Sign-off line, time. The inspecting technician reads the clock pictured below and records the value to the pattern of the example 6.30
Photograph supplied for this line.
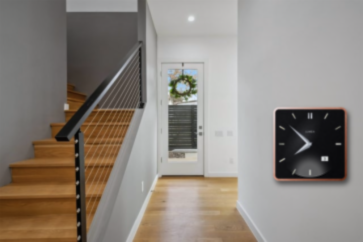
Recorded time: 7.52
